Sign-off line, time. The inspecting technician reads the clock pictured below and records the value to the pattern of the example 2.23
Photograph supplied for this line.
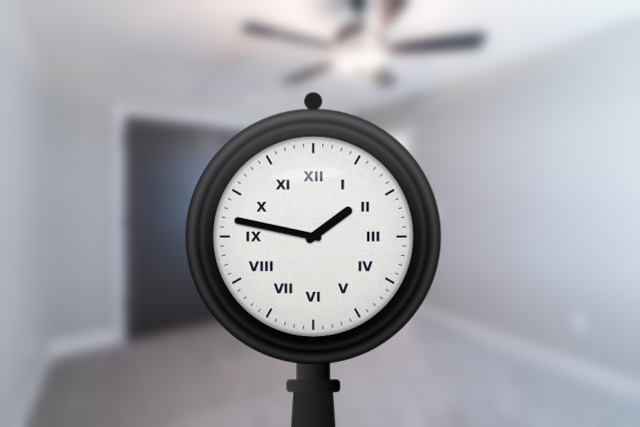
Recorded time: 1.47
